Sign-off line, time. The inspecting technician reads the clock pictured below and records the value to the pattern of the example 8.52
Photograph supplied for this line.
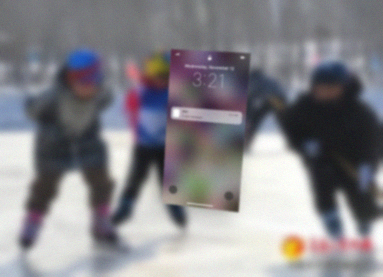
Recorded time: 3.21
